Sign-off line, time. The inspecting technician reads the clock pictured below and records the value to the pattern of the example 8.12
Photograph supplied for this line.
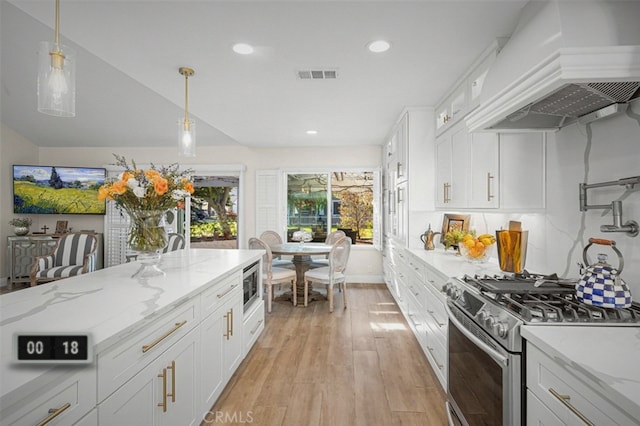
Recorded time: 0.18
